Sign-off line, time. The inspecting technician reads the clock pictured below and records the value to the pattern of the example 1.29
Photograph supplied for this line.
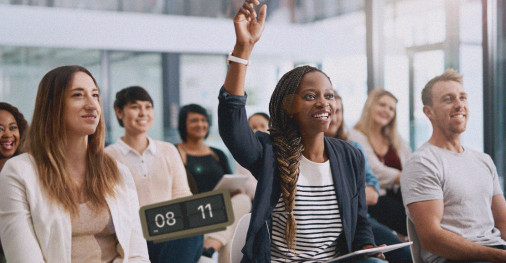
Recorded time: 8.11
